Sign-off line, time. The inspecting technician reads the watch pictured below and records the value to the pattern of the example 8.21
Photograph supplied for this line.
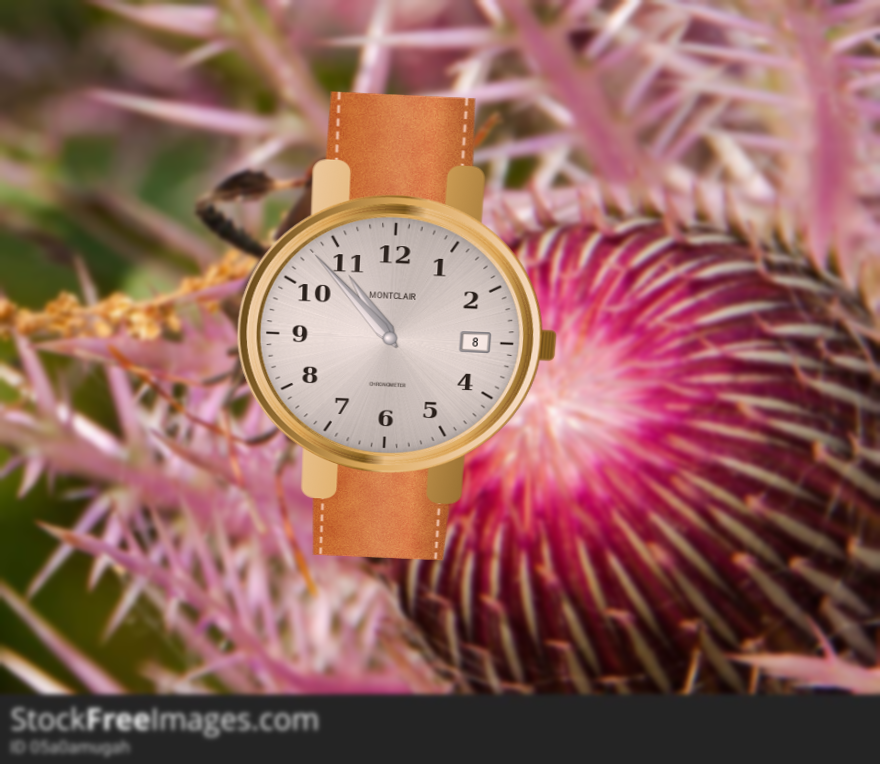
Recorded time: 10.53
